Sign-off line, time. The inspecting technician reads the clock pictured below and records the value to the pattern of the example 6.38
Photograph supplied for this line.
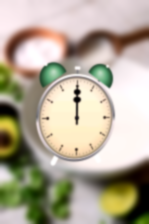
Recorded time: 12.00
